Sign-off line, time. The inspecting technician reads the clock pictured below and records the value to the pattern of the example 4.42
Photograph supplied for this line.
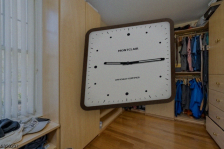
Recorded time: 9.15
